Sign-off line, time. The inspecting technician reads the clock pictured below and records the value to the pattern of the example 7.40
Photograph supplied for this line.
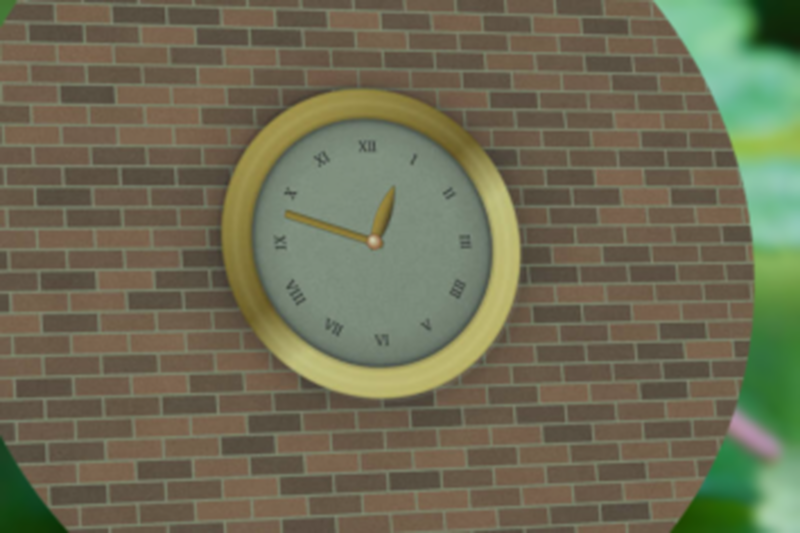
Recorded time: 12.48
